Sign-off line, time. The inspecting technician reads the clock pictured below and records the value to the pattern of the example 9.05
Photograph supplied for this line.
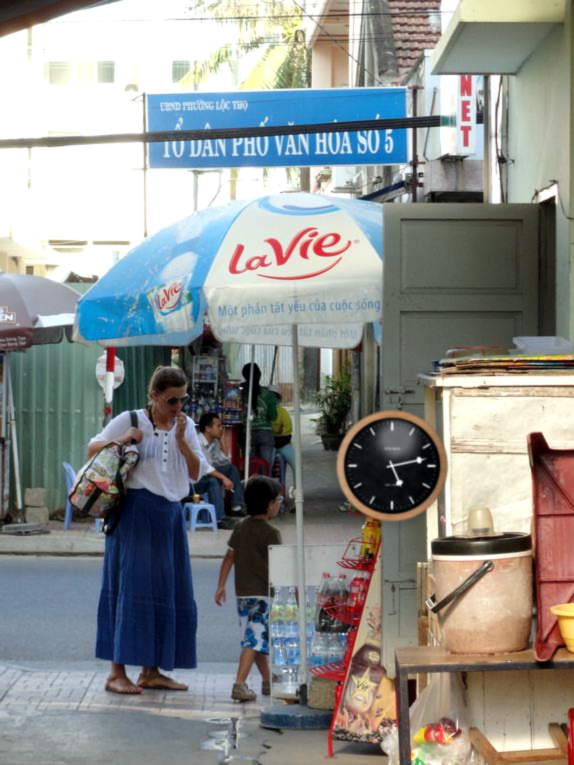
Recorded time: 5.13
